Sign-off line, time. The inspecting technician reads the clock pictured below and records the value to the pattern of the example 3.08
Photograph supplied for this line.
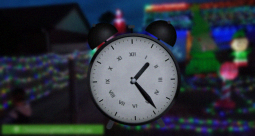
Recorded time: 1.24
